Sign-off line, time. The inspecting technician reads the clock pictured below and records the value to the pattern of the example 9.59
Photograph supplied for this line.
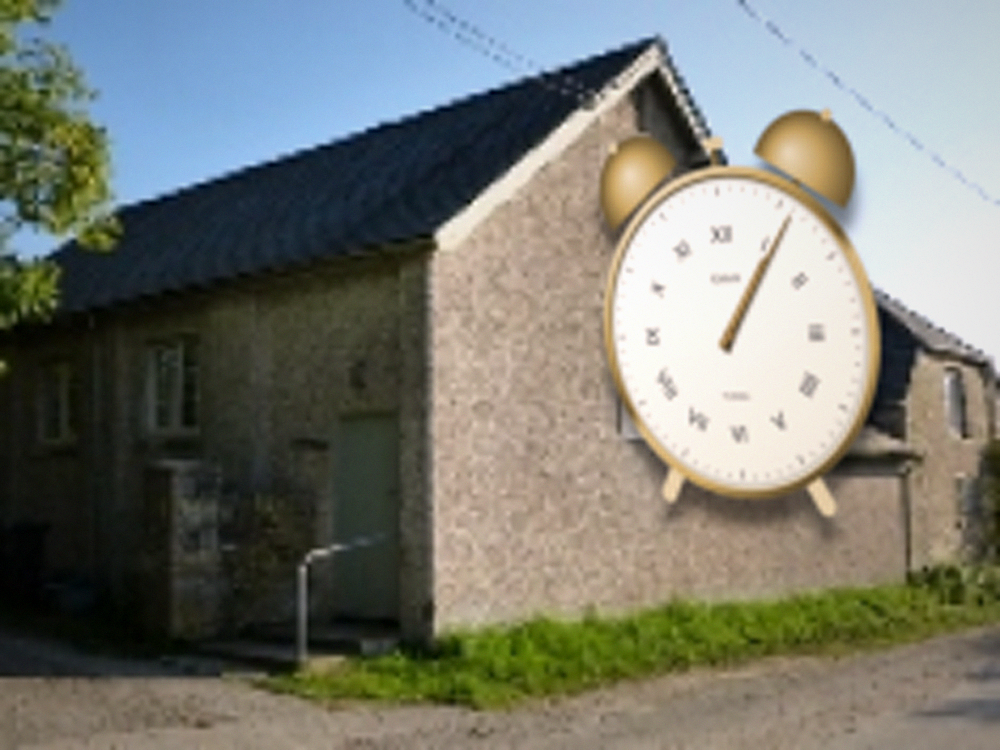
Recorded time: 1.06
